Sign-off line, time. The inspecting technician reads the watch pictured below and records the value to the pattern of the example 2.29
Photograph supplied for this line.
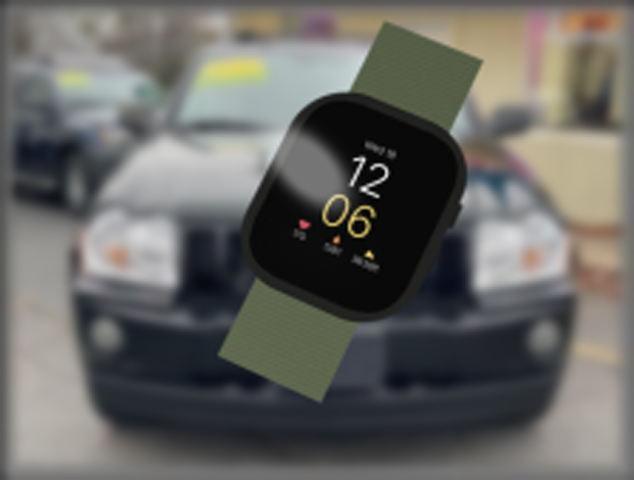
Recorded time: 12.06
